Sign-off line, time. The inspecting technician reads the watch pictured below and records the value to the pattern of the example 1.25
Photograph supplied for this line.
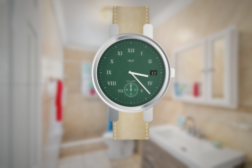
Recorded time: 3.23
